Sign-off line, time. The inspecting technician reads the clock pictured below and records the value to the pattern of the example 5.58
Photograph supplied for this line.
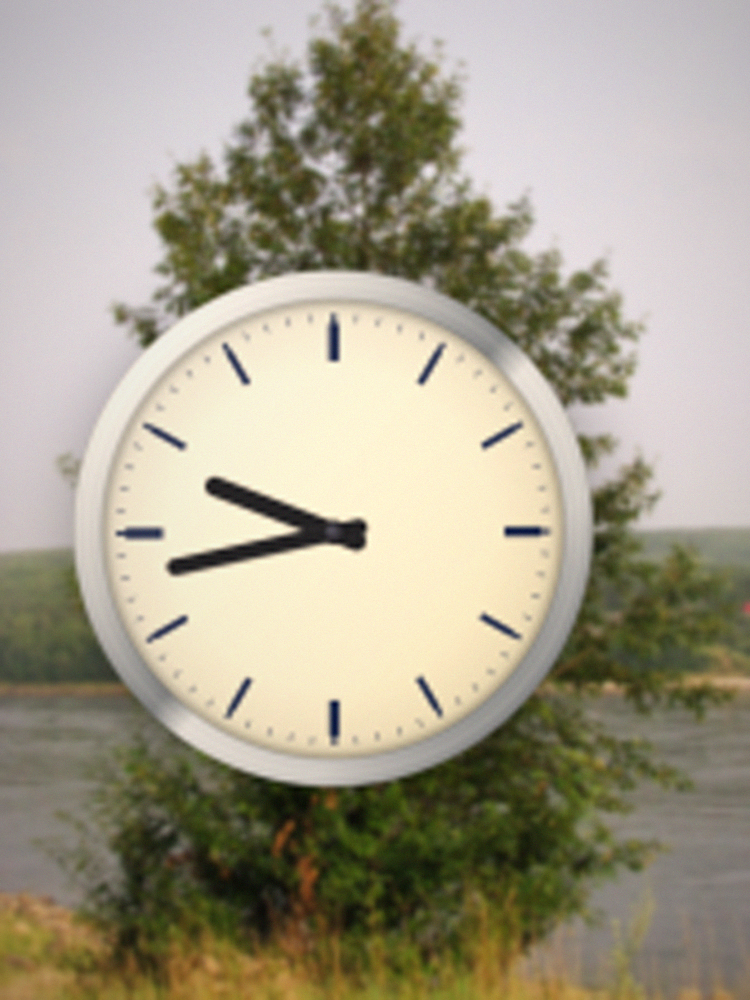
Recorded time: 9.43
